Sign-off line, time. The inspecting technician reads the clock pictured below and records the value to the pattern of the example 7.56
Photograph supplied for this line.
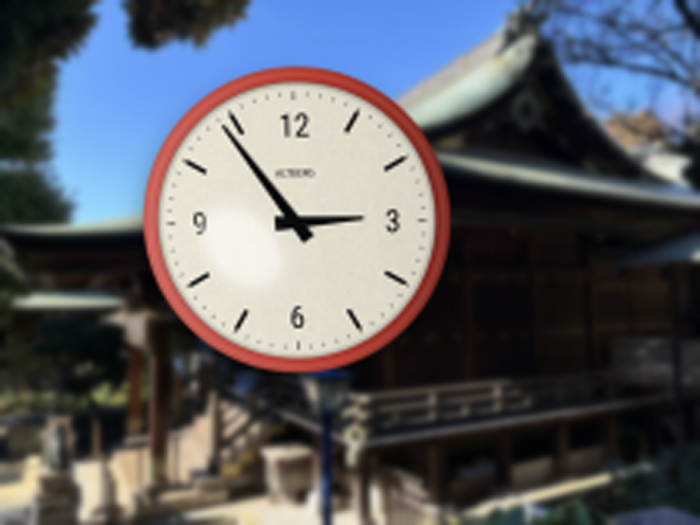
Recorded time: 2.54
